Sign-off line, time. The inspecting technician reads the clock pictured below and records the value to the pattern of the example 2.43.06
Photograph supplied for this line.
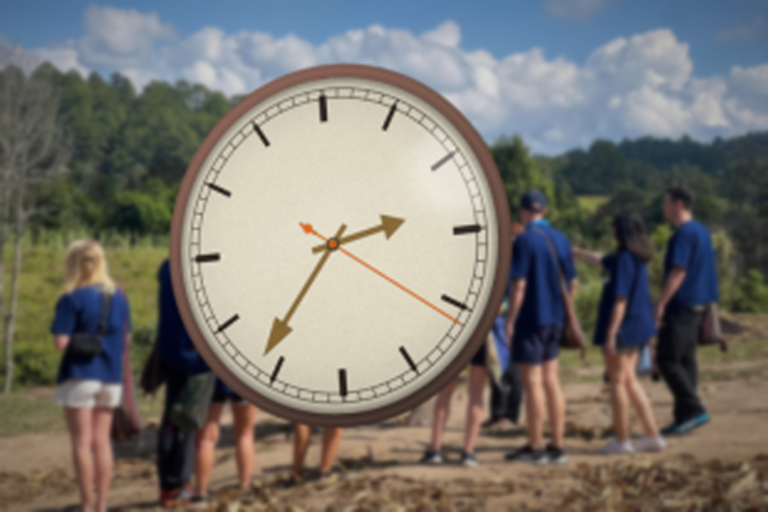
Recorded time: 2.36.21
